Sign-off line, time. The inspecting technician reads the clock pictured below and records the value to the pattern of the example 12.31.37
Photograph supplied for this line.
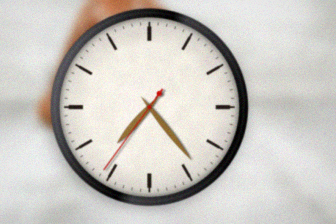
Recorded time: 7.23.36
